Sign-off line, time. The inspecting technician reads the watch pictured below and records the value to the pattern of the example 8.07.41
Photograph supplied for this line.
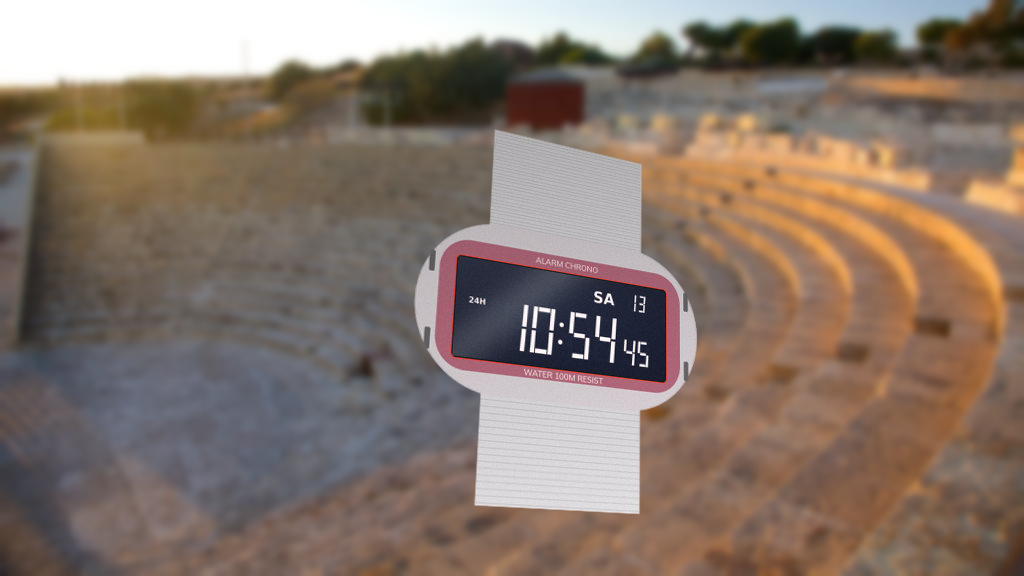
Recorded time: 10.54.45
